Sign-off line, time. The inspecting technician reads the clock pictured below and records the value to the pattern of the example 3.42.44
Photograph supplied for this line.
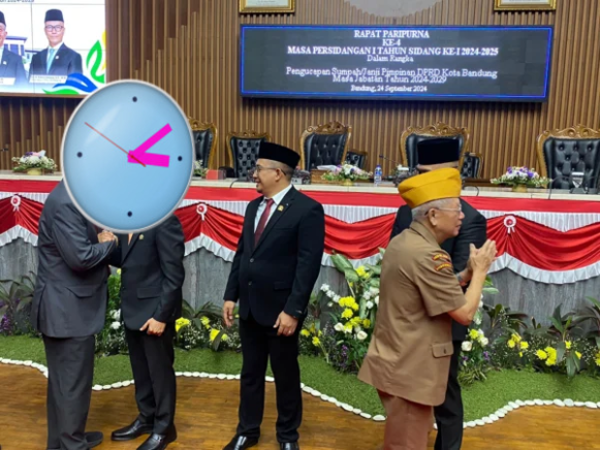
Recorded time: 3.08.50
